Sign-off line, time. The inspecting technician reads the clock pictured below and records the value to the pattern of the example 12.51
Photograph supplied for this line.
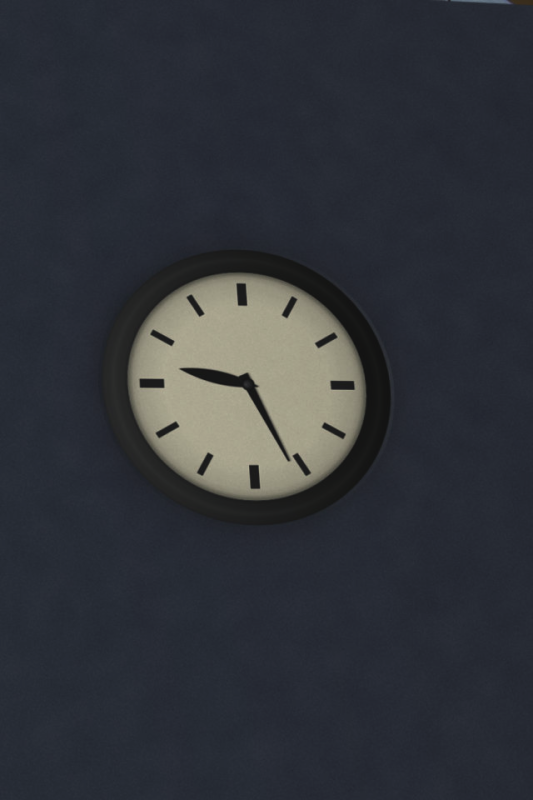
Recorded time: 9.26
